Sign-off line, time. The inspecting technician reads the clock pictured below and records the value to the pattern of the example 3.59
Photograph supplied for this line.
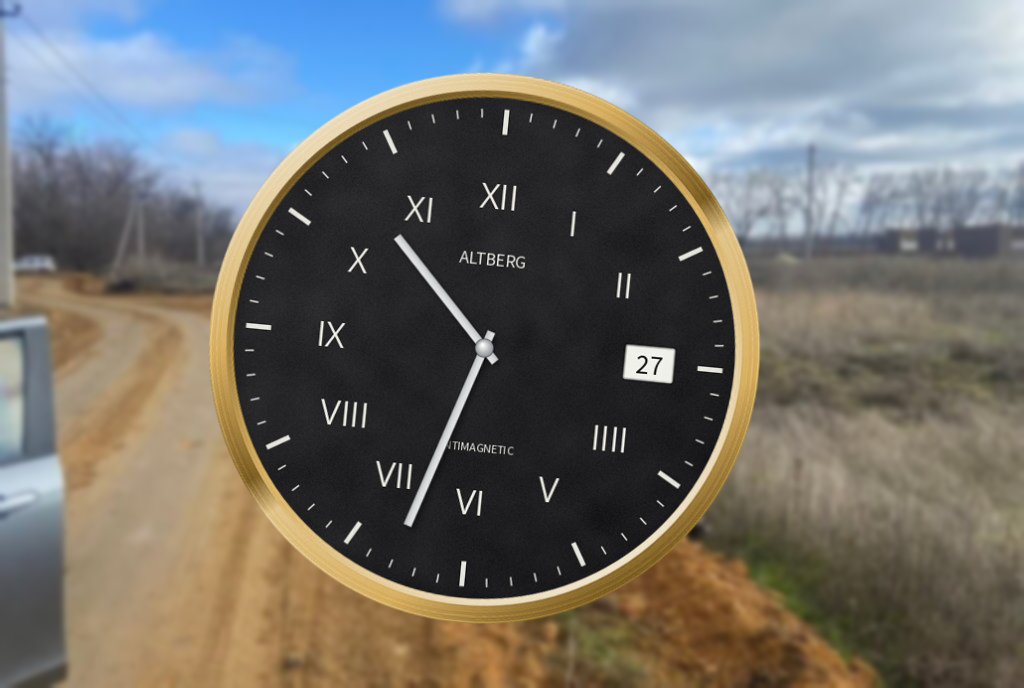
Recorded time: 10.33
